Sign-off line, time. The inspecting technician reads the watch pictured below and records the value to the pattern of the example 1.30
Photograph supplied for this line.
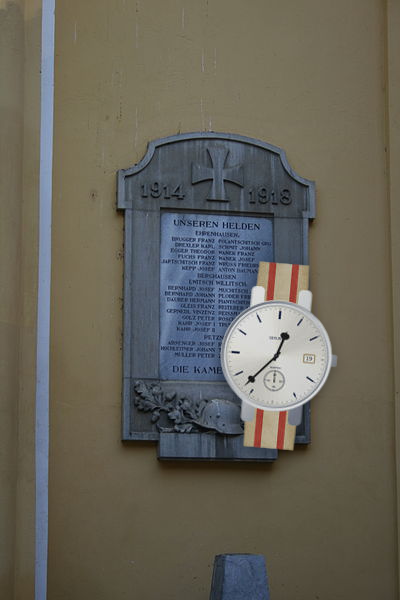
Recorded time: 12.37
